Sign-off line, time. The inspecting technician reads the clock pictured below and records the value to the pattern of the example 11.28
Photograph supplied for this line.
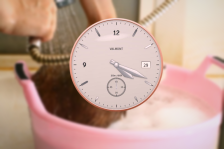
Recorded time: 4.19
